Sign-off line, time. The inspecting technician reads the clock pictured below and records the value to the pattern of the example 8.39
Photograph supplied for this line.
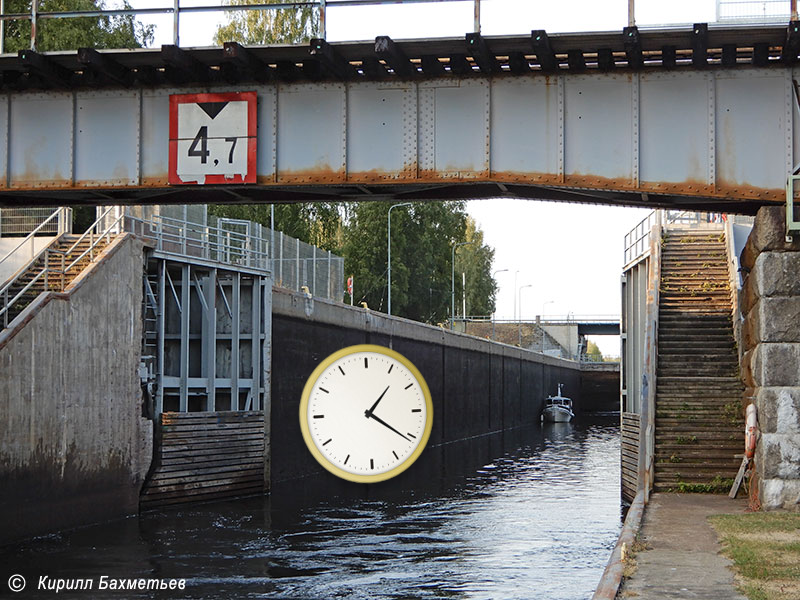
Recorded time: 1.21
